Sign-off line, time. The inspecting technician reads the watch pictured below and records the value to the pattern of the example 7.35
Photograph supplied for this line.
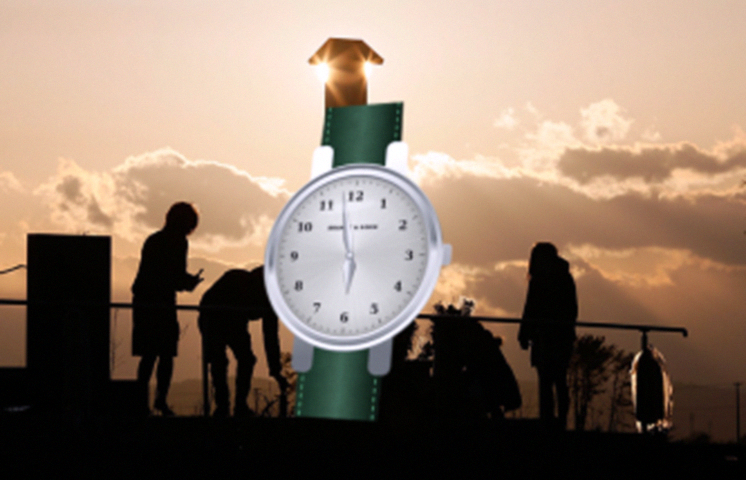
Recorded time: 5.58
